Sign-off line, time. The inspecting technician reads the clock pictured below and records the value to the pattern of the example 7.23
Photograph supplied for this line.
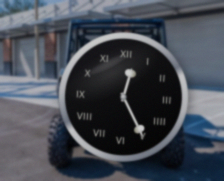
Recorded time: 12.25
